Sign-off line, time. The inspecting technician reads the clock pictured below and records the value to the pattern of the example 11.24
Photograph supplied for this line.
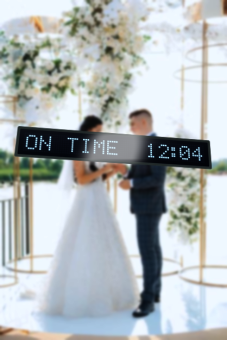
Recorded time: 12.04
